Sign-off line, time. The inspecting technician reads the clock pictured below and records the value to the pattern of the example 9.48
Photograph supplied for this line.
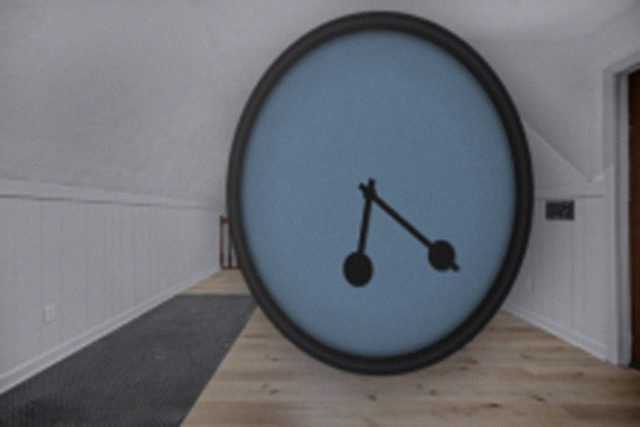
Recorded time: 6.21
